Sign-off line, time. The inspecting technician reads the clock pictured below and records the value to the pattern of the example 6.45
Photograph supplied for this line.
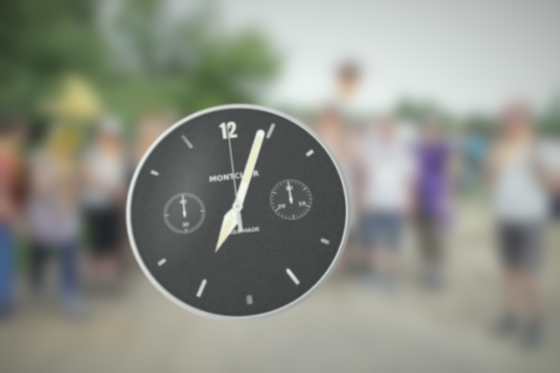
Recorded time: 7.04
